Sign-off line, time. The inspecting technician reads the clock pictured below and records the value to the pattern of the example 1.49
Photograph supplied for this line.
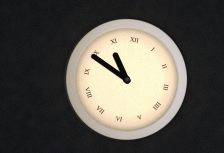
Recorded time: 10.49
